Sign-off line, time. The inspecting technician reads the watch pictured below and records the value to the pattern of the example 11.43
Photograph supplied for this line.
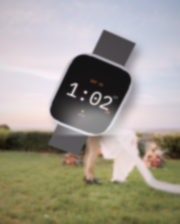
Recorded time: 1.02
